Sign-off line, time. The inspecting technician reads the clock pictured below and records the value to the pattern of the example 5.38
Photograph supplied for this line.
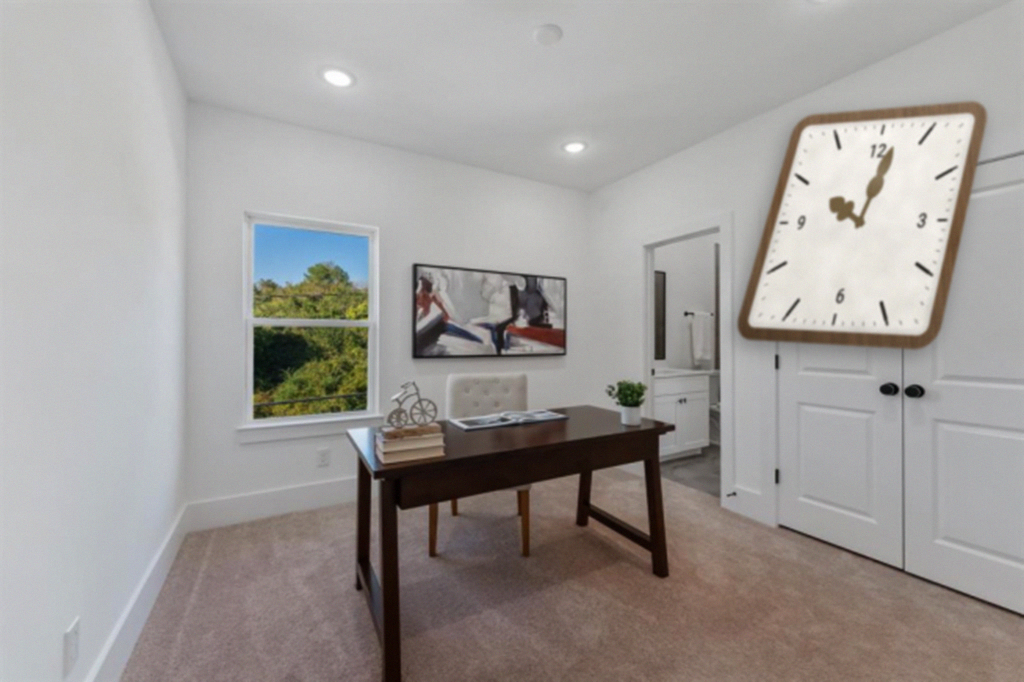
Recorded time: 10.02
